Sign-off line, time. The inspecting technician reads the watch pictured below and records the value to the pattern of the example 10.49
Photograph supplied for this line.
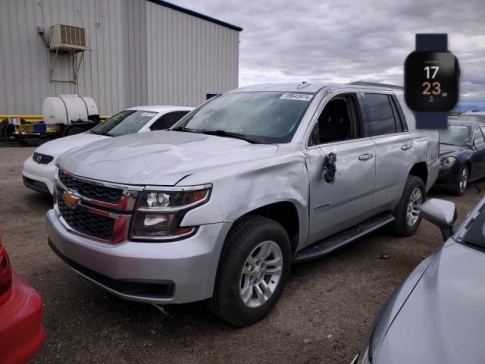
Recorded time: 17.23
